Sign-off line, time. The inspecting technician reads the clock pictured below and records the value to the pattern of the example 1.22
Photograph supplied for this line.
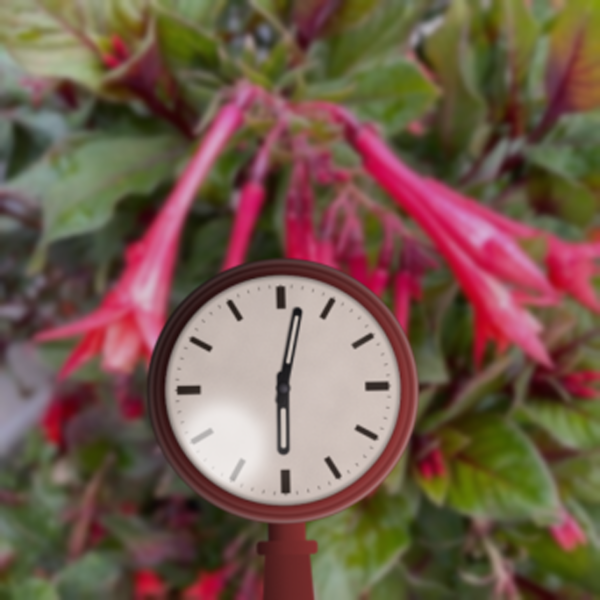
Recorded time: 6.02
